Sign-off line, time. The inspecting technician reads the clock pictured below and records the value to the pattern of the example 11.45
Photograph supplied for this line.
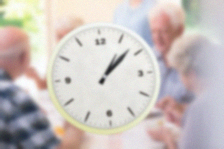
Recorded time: 1.08
